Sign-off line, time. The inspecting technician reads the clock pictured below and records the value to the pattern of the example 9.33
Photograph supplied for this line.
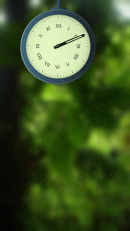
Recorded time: 2.11
